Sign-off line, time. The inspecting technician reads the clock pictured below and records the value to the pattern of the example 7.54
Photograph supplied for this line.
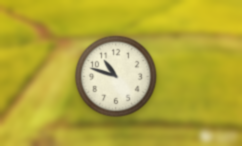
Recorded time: 10.48
